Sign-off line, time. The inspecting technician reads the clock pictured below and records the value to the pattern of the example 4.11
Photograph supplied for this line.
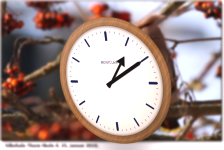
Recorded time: 1.10
